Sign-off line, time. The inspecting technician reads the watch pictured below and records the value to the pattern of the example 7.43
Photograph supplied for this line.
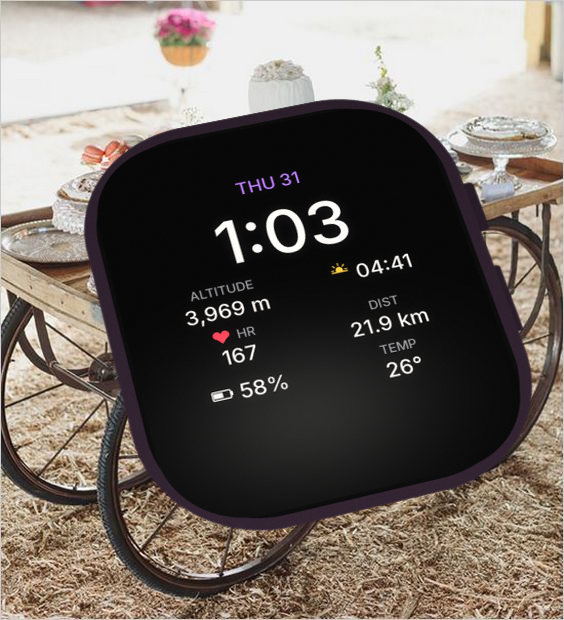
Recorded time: 1.03
